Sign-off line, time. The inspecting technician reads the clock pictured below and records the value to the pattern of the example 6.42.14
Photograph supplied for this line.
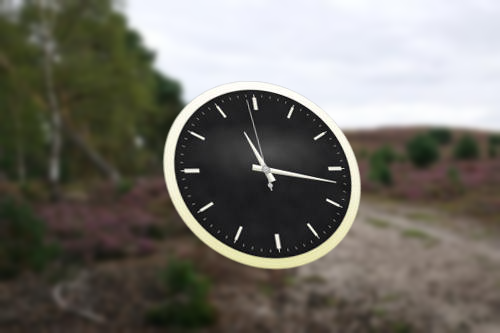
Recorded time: 11.16.59
